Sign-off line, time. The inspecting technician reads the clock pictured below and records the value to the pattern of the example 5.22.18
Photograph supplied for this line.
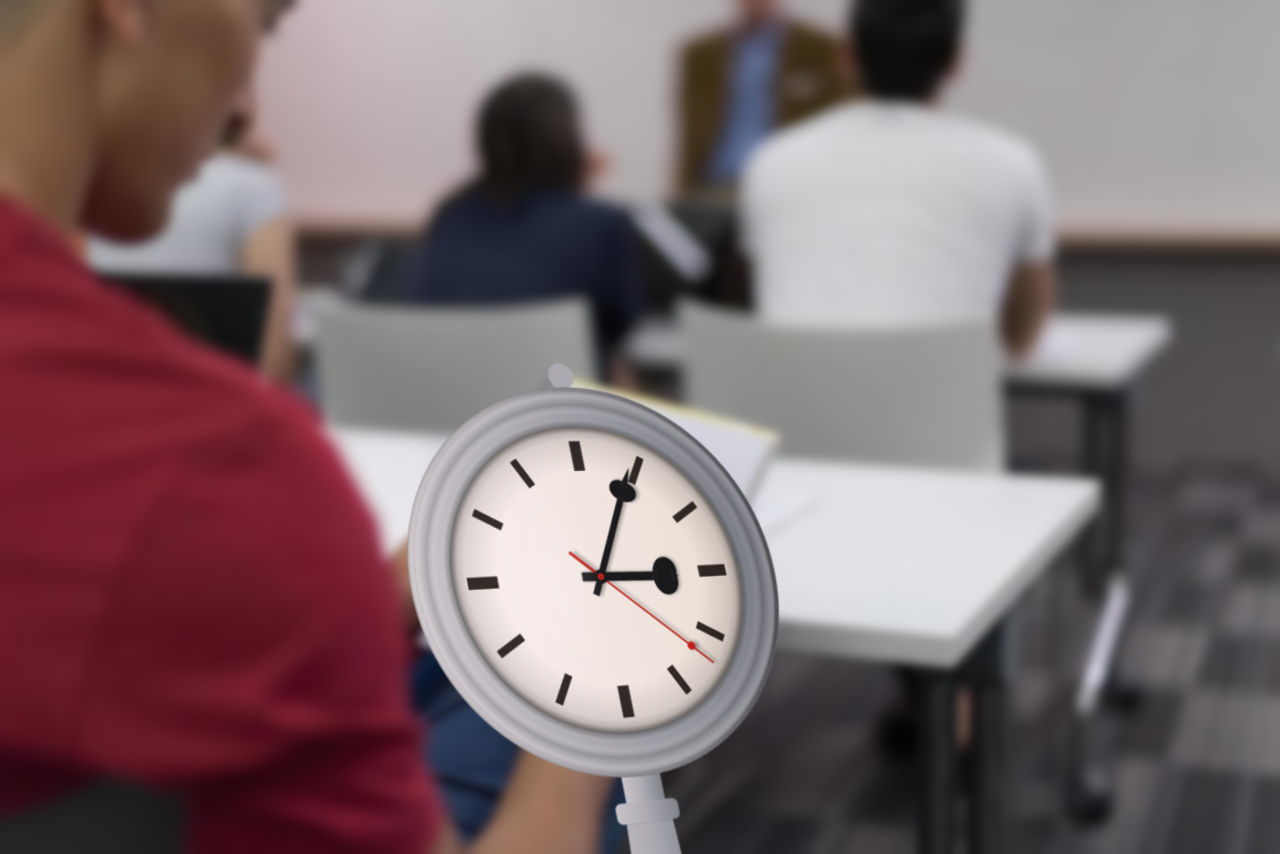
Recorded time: 3.04.22
